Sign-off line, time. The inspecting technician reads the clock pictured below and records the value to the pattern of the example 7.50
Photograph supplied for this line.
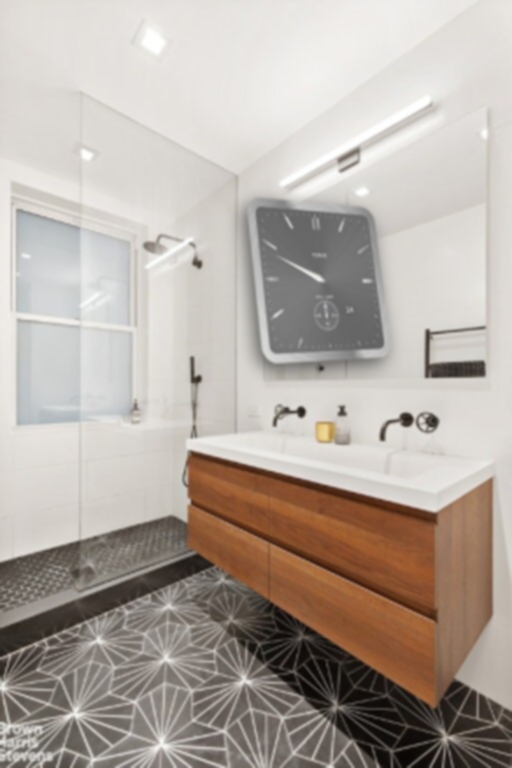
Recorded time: 9.49
